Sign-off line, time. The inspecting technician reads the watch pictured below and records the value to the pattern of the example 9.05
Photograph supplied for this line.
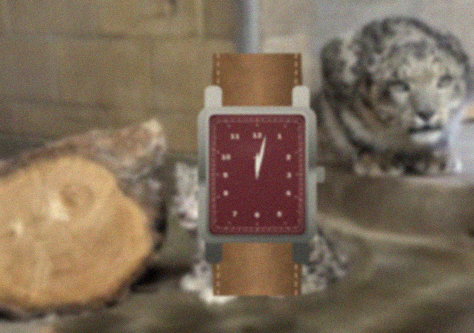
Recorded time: 12.02
